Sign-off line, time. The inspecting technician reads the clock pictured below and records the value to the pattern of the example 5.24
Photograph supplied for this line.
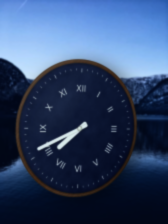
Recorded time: 7.41
